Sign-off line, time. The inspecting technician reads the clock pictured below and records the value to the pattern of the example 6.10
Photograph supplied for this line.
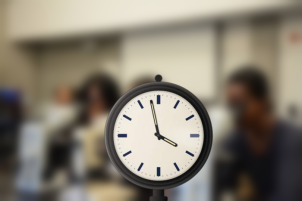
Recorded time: 3.58
